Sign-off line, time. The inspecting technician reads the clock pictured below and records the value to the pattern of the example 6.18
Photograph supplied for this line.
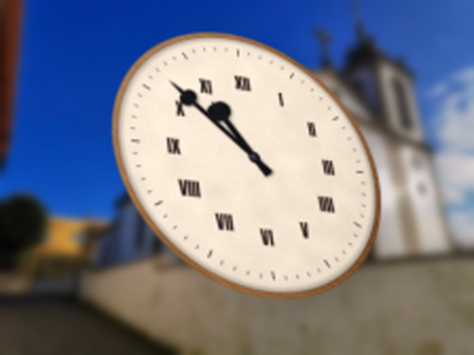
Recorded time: 10.52
